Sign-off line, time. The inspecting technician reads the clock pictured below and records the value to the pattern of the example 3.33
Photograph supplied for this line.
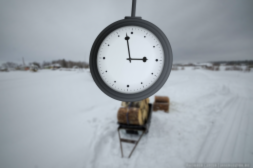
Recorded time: 2.58
